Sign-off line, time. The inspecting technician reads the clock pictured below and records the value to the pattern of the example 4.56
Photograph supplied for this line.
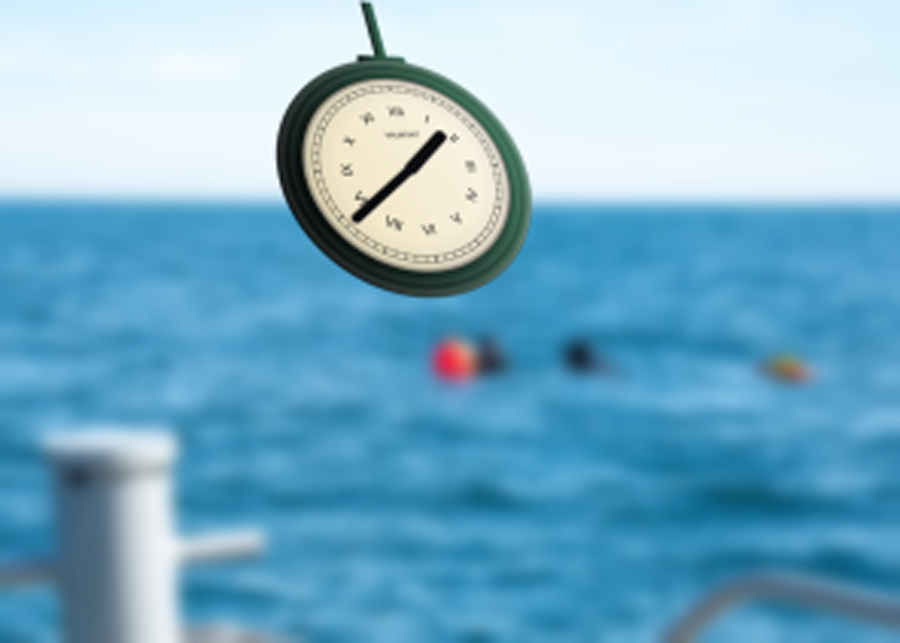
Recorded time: 1.39
